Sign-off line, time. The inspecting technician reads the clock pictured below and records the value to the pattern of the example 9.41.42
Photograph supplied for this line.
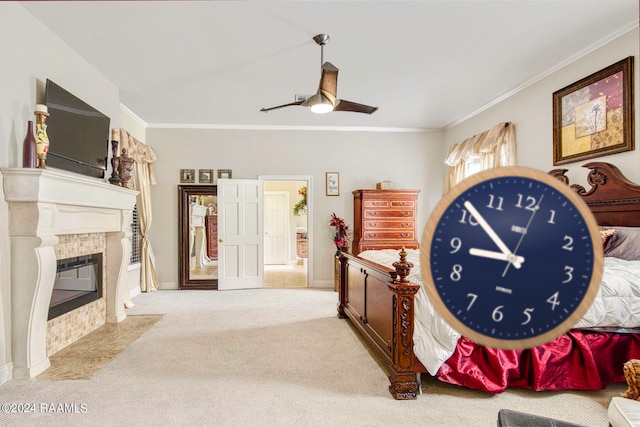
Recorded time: 8.51.02
